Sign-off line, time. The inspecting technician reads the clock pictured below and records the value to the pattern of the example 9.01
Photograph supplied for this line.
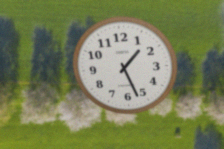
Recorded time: 1.27
